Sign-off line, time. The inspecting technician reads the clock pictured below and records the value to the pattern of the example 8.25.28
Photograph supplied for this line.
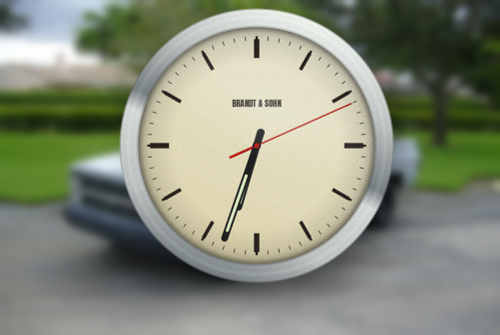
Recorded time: 6.33.11
